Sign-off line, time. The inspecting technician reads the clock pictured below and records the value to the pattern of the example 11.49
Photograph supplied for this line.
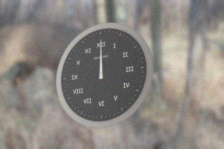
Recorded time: 12.00
